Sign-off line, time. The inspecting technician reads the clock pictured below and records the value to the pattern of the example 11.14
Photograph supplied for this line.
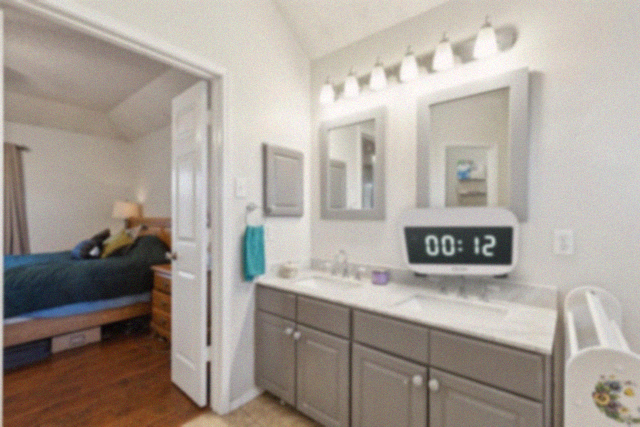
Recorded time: 0.12
